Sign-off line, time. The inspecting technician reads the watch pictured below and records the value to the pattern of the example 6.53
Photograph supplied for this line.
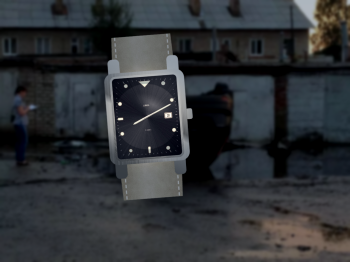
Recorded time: 8.11
